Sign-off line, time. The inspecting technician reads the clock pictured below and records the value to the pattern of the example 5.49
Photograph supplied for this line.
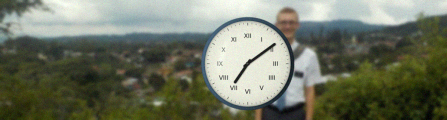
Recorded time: 7.09
